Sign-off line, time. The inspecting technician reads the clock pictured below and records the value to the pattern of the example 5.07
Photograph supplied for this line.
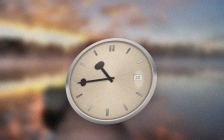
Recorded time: 10.44
